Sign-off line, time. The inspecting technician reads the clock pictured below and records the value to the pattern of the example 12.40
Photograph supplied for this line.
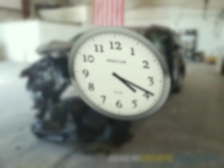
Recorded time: 4.19
